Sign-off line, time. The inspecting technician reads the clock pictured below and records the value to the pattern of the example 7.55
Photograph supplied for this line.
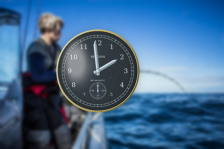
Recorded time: 1.59
